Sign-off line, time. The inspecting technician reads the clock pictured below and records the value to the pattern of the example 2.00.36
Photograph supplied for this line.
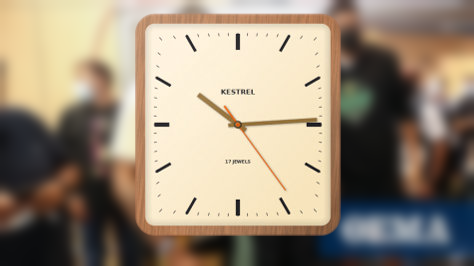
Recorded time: 10.14.24
